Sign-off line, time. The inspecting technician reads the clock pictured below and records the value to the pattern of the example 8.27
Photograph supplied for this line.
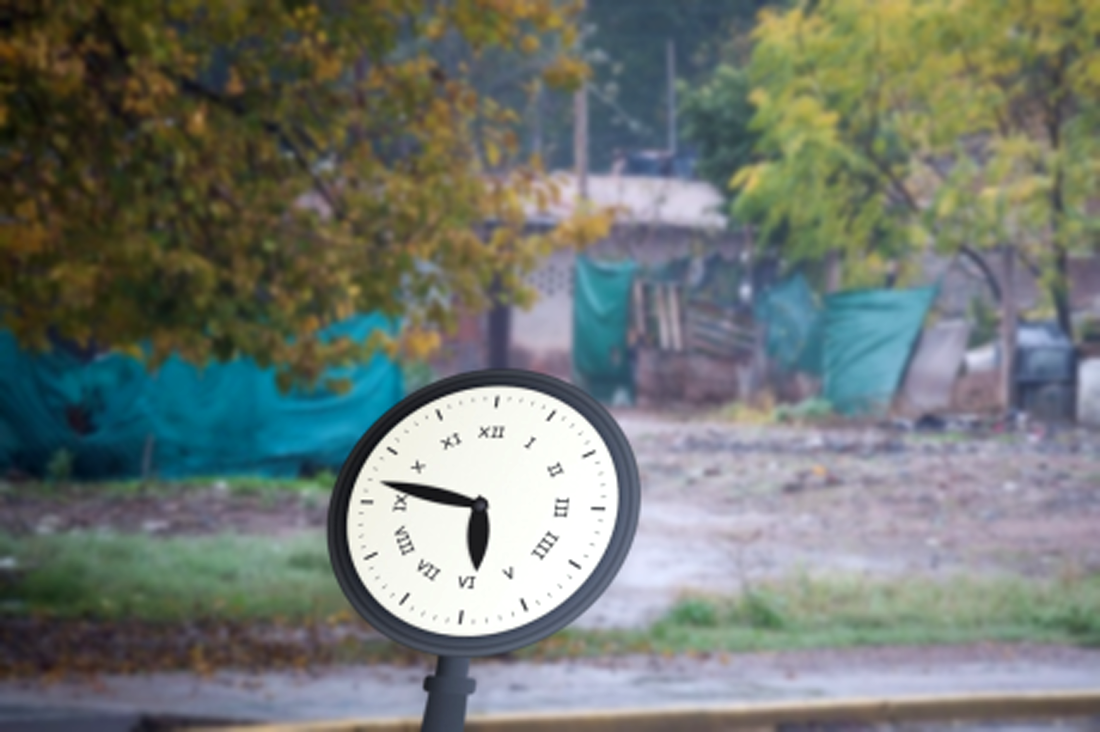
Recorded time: 5.47
